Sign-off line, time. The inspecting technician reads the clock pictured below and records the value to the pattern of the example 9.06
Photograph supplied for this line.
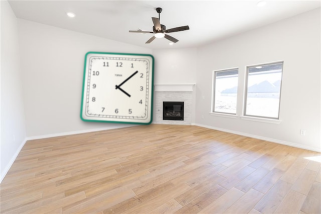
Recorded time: 4.08
